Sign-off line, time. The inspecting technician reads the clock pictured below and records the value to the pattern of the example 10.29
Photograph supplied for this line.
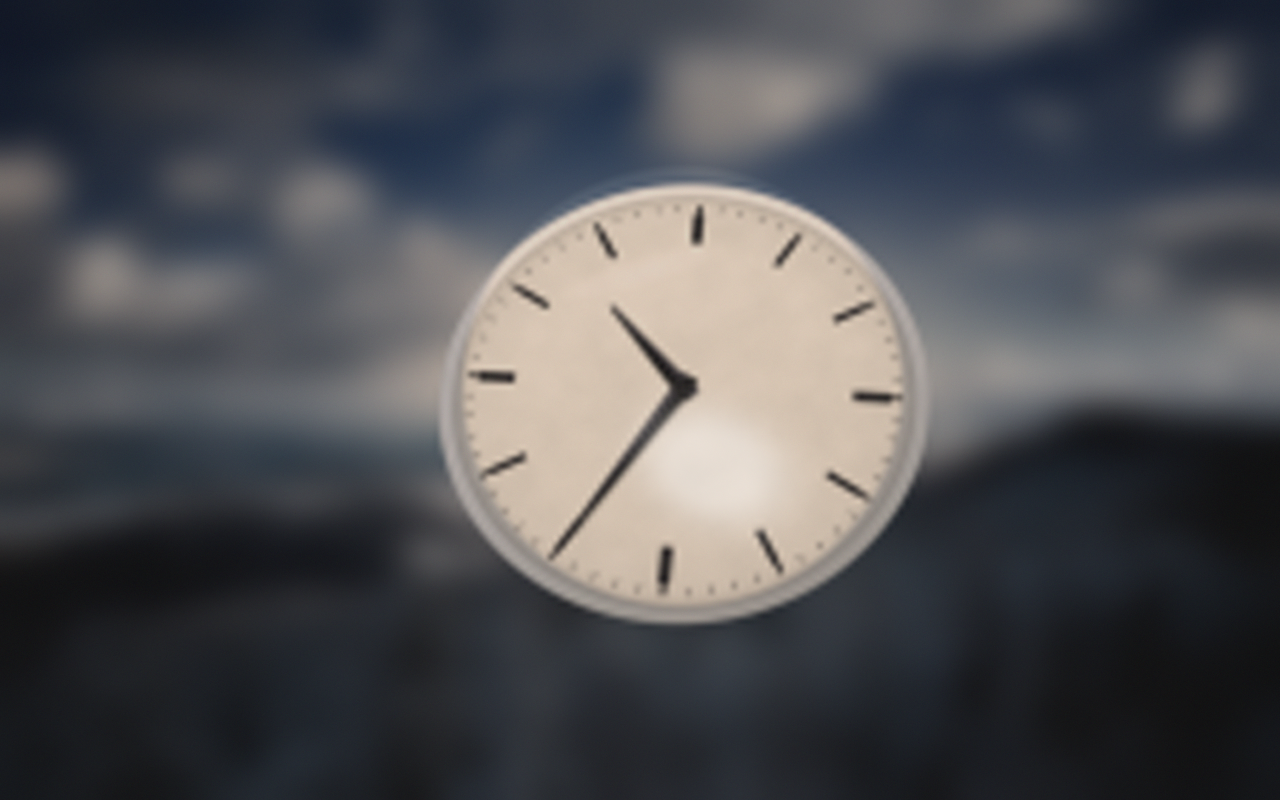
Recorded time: 10.35
